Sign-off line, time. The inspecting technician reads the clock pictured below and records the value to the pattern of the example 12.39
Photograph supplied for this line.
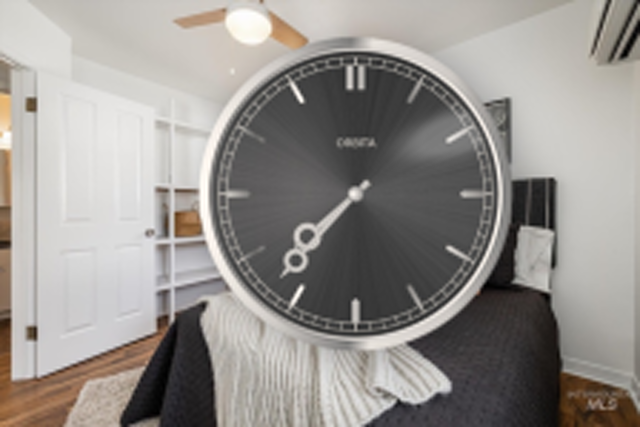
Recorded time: 7.37
